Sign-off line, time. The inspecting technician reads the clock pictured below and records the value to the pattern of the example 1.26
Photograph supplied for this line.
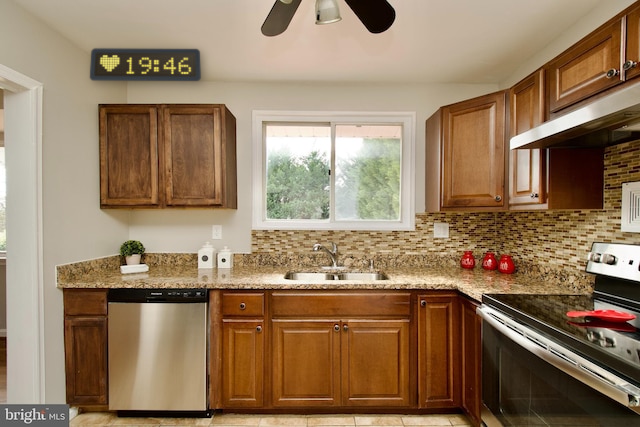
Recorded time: 19.46
